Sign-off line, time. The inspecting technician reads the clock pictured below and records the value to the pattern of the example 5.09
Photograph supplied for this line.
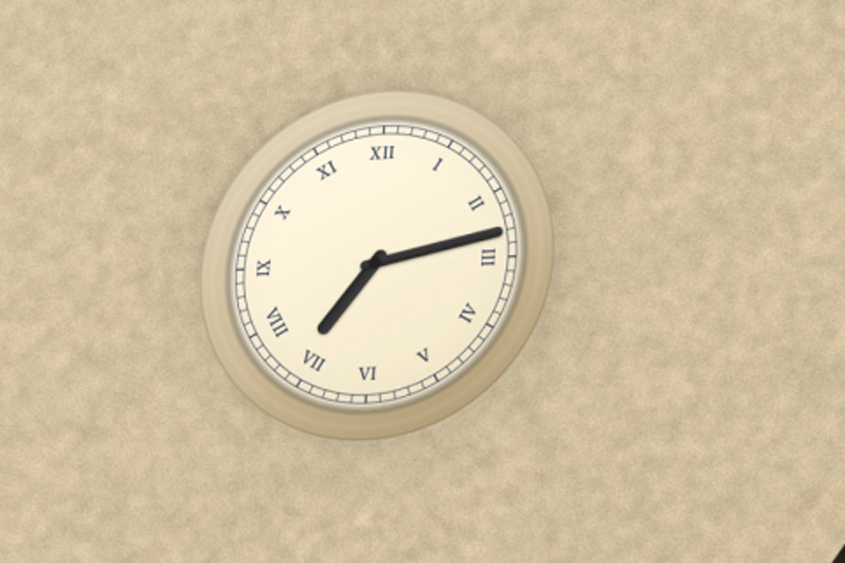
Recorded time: 7.13
